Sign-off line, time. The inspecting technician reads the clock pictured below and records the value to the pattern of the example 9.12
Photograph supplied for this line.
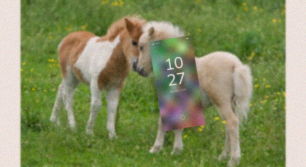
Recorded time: 10.27
